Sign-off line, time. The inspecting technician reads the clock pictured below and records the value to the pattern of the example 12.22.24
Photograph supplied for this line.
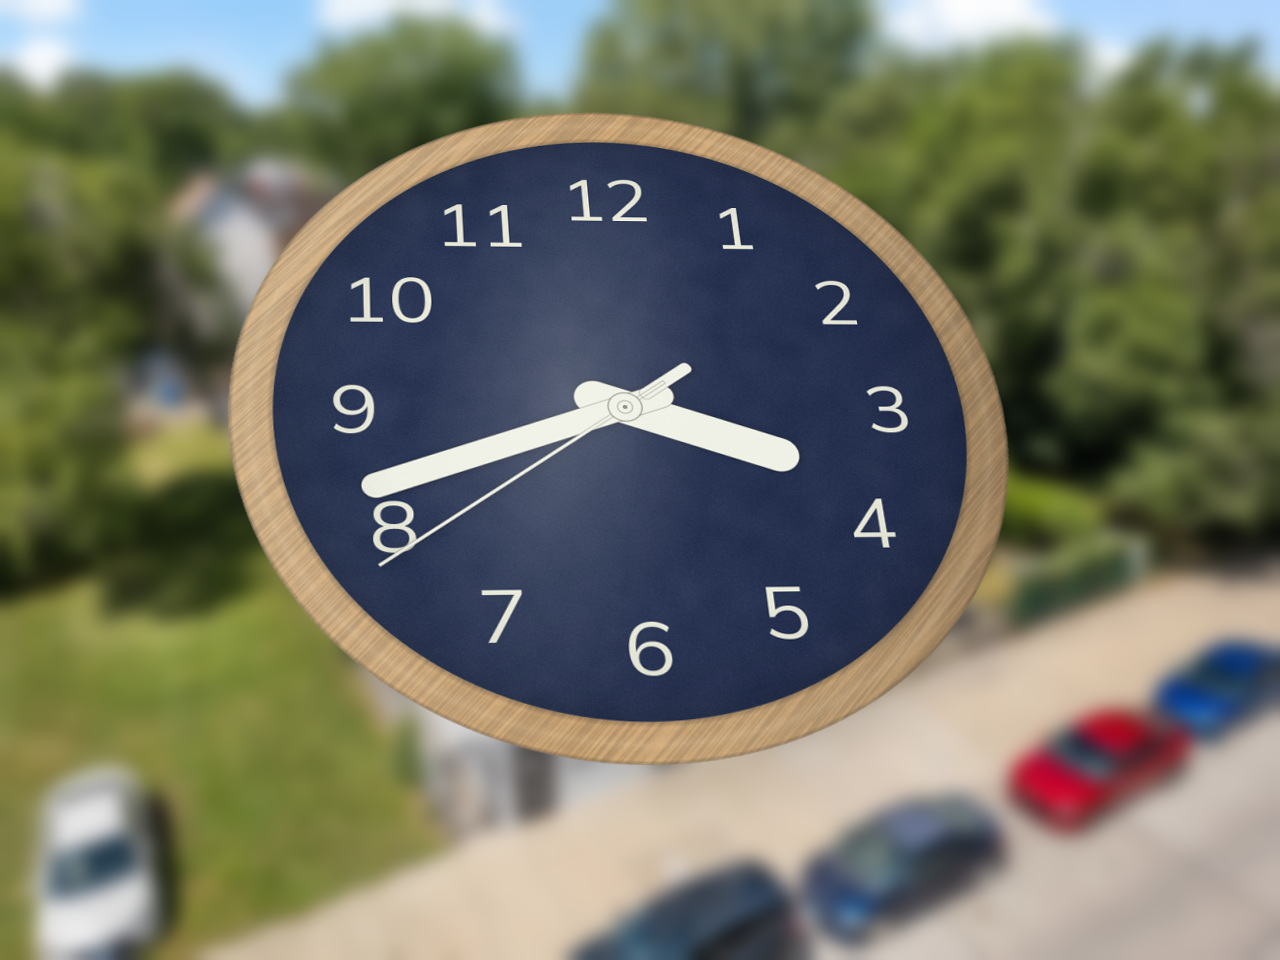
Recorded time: 3.41.39
